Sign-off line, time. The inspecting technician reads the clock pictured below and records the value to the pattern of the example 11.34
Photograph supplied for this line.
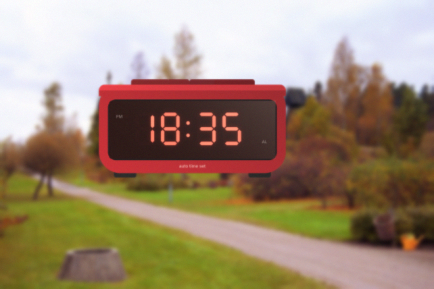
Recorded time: 18.35
